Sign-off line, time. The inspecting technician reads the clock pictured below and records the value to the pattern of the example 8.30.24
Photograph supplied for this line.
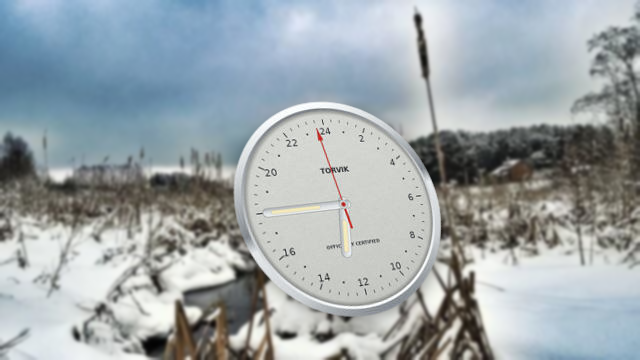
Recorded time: 12.44.59
